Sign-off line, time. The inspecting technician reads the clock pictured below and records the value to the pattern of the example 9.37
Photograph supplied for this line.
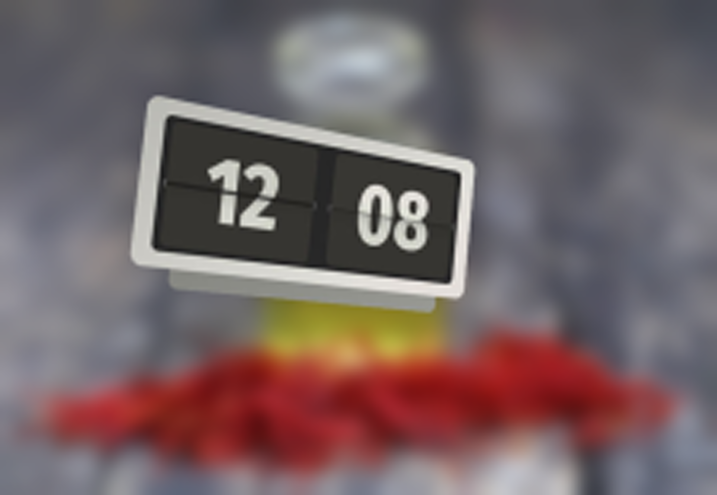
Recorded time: 12.08
